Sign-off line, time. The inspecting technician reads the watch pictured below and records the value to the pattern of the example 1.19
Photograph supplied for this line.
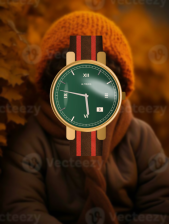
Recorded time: 5.47
